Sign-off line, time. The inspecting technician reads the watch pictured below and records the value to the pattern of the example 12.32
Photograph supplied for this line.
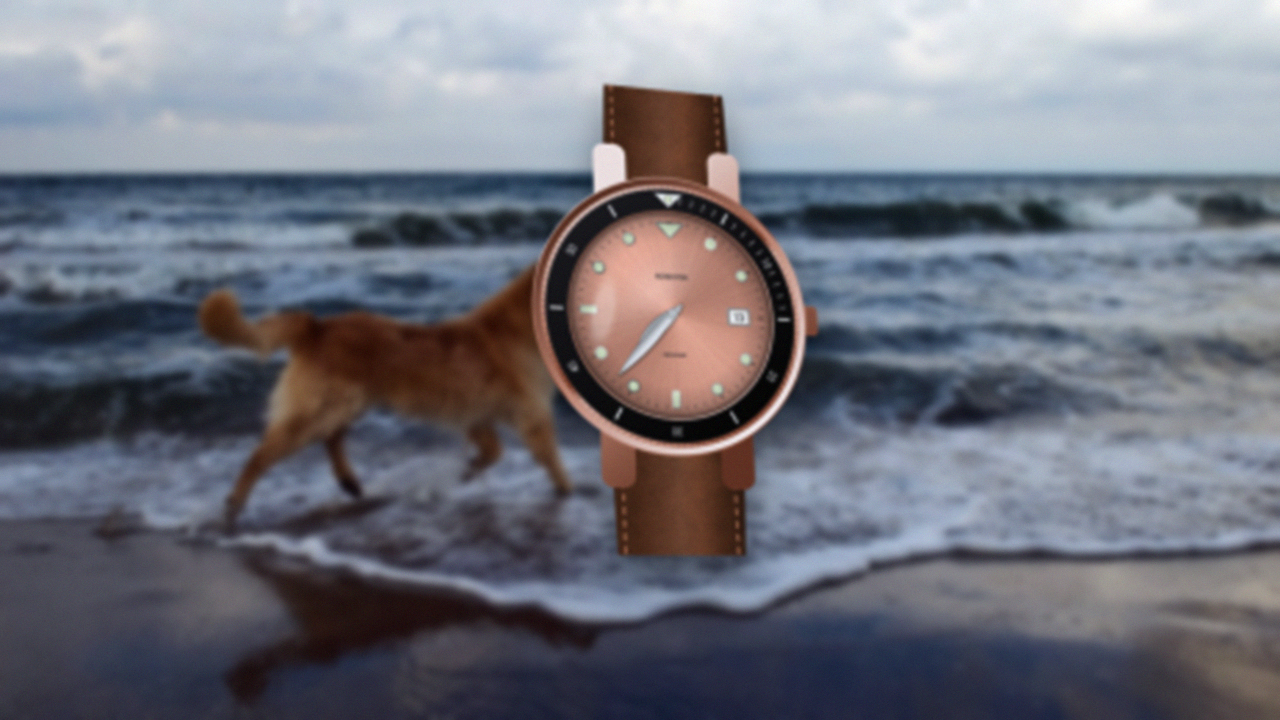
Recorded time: 7.37
